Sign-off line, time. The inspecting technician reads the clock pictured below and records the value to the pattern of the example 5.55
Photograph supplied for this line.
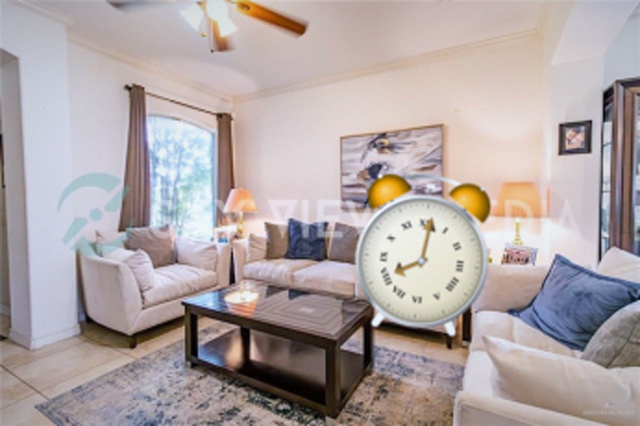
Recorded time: 8.01
